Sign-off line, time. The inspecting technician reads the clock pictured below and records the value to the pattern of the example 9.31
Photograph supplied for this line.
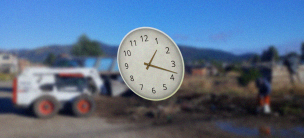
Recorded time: 1.18
